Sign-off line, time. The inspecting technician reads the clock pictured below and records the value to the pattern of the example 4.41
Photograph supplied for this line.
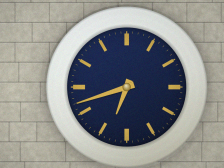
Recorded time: 6.42
